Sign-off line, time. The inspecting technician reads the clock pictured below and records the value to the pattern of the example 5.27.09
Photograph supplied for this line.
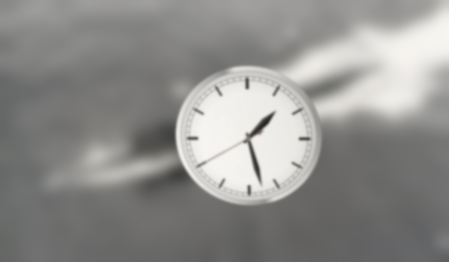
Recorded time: 1.27.40
